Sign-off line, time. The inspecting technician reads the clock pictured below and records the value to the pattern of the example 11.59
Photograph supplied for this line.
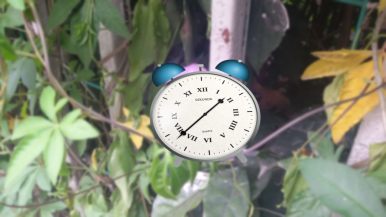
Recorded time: 1.38
